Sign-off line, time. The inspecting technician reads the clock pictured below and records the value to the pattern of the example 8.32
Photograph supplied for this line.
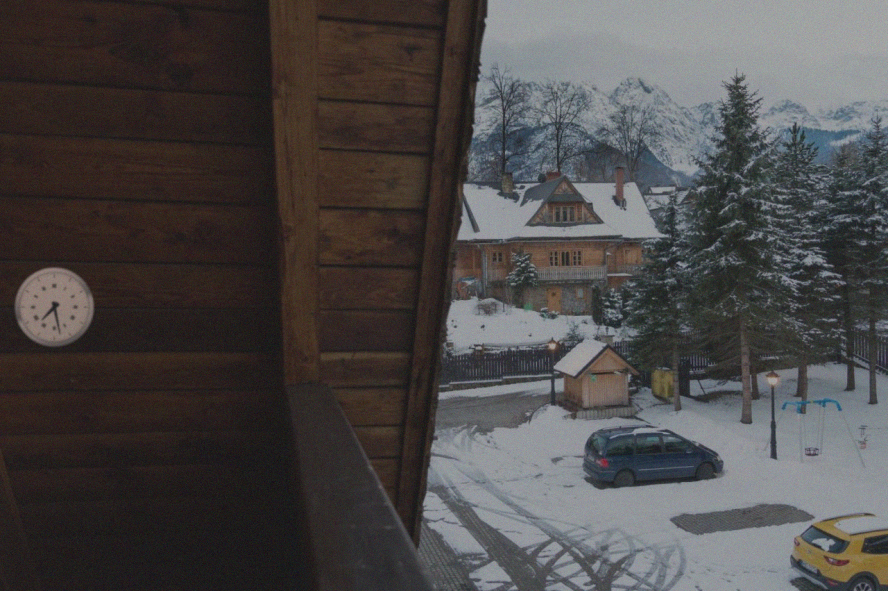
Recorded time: 7.28
